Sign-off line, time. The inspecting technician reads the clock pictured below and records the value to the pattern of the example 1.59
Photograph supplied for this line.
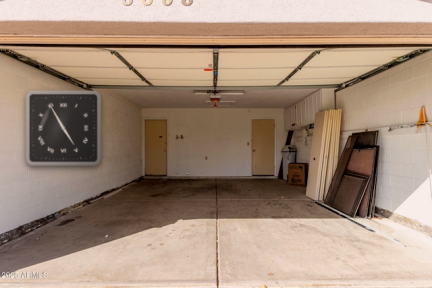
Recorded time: 4.55
